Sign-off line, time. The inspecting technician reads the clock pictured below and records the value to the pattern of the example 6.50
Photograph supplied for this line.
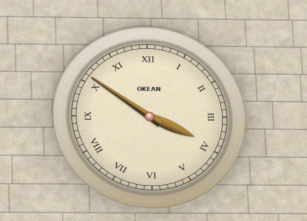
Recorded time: 3.51
